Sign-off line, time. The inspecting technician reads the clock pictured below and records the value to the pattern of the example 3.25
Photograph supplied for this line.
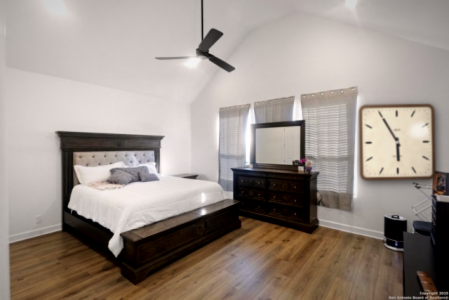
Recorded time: 5.55
